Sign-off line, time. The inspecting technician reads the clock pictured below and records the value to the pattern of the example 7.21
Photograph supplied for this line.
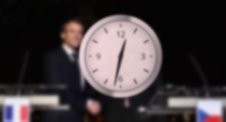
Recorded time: 12.32
